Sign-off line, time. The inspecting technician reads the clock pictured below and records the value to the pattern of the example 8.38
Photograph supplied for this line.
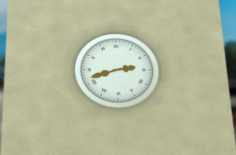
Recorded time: 2.42
